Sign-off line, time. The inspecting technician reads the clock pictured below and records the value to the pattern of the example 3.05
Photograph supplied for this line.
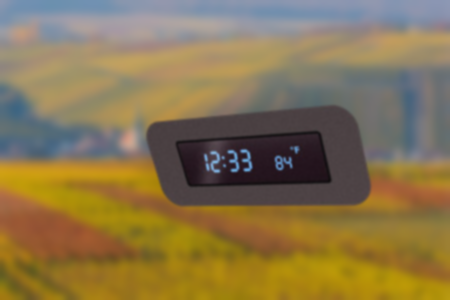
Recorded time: 12.33
